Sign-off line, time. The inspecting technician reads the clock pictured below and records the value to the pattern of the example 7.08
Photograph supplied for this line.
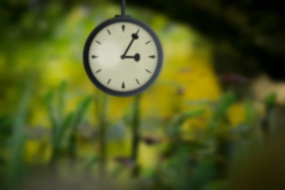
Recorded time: 3.05
